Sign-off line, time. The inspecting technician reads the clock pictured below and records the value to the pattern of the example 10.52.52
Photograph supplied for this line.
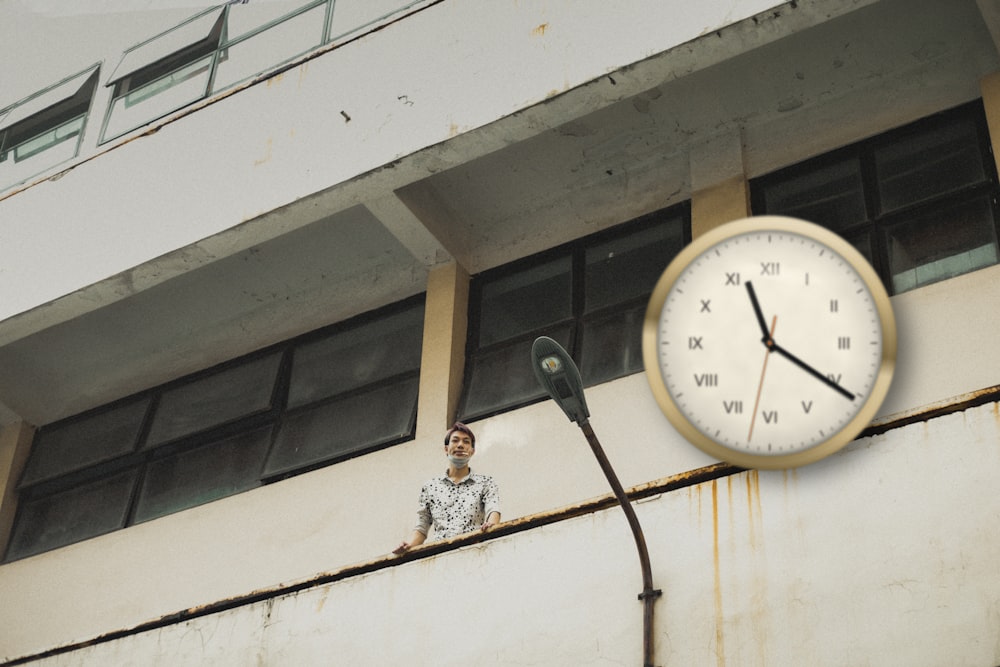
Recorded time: 11.20.32
